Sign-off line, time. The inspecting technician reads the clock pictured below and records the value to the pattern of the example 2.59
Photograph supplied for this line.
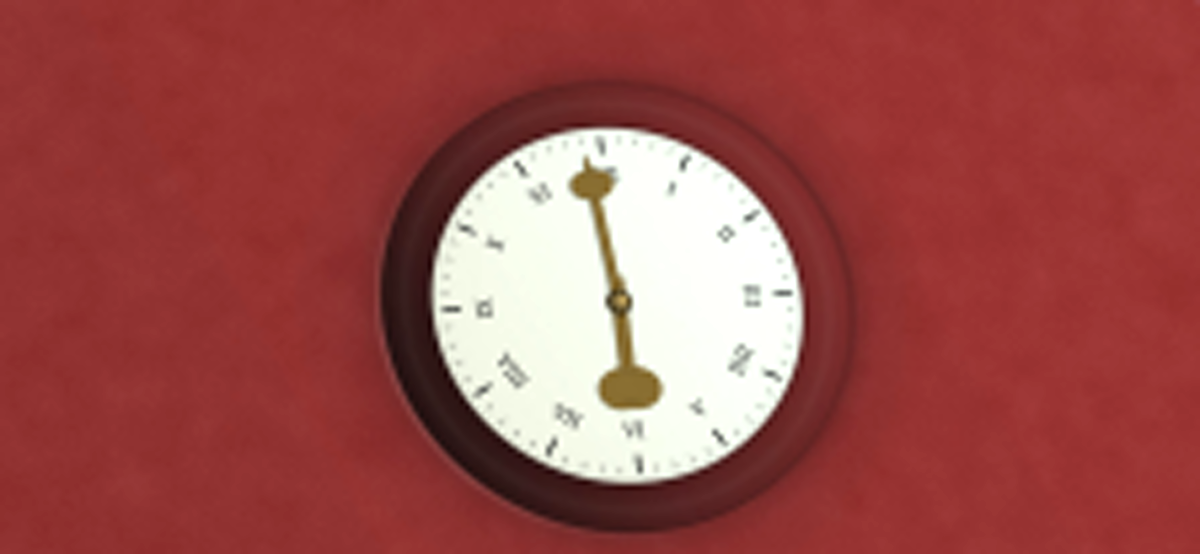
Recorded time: 5.59
